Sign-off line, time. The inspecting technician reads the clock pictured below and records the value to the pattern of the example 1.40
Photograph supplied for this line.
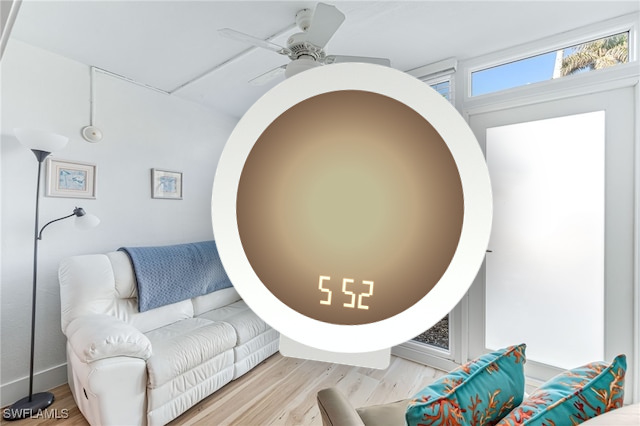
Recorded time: 5.52
